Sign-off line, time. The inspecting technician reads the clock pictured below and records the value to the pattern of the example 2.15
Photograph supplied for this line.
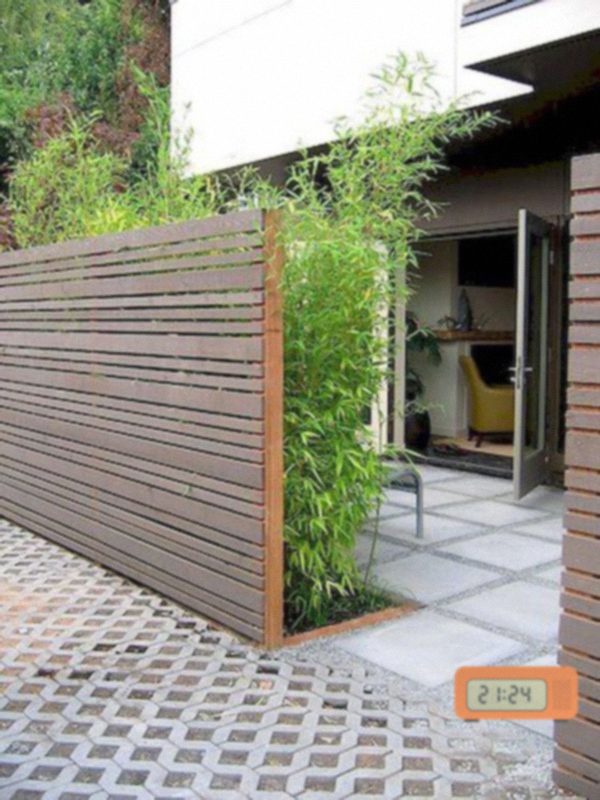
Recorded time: 21.24
